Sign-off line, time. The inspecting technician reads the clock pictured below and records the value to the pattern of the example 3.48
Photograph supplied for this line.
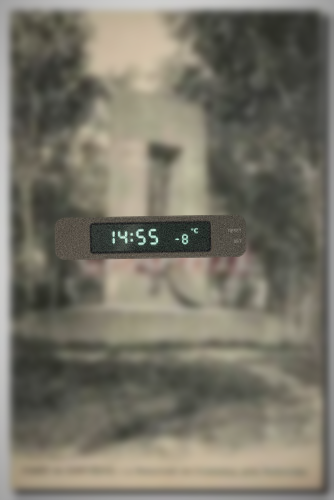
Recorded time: 14.55
